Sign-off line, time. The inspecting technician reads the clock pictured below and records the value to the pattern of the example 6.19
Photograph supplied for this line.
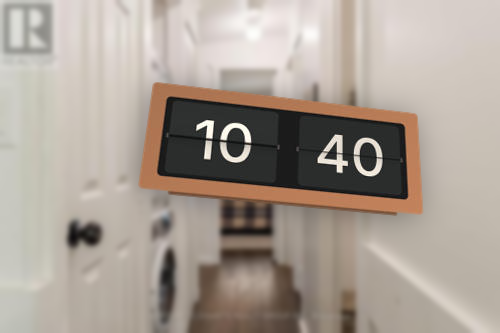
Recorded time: 10.40
